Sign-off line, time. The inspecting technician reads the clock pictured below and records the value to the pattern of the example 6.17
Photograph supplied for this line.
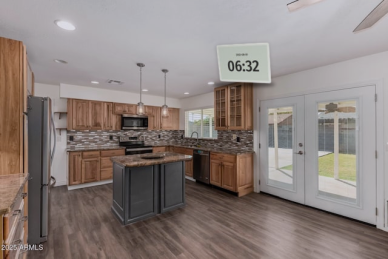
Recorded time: 6.32
